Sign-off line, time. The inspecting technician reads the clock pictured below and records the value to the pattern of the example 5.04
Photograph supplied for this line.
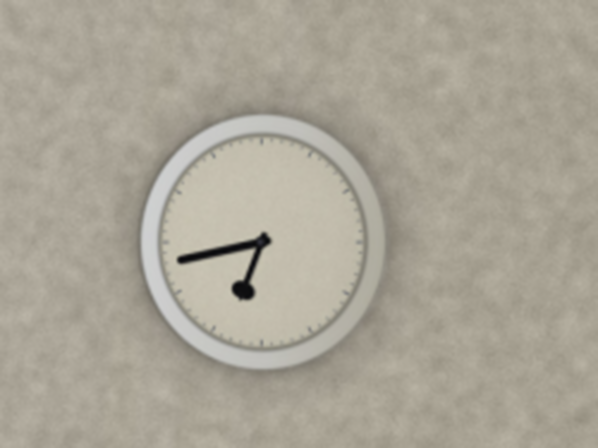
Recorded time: 6.43
